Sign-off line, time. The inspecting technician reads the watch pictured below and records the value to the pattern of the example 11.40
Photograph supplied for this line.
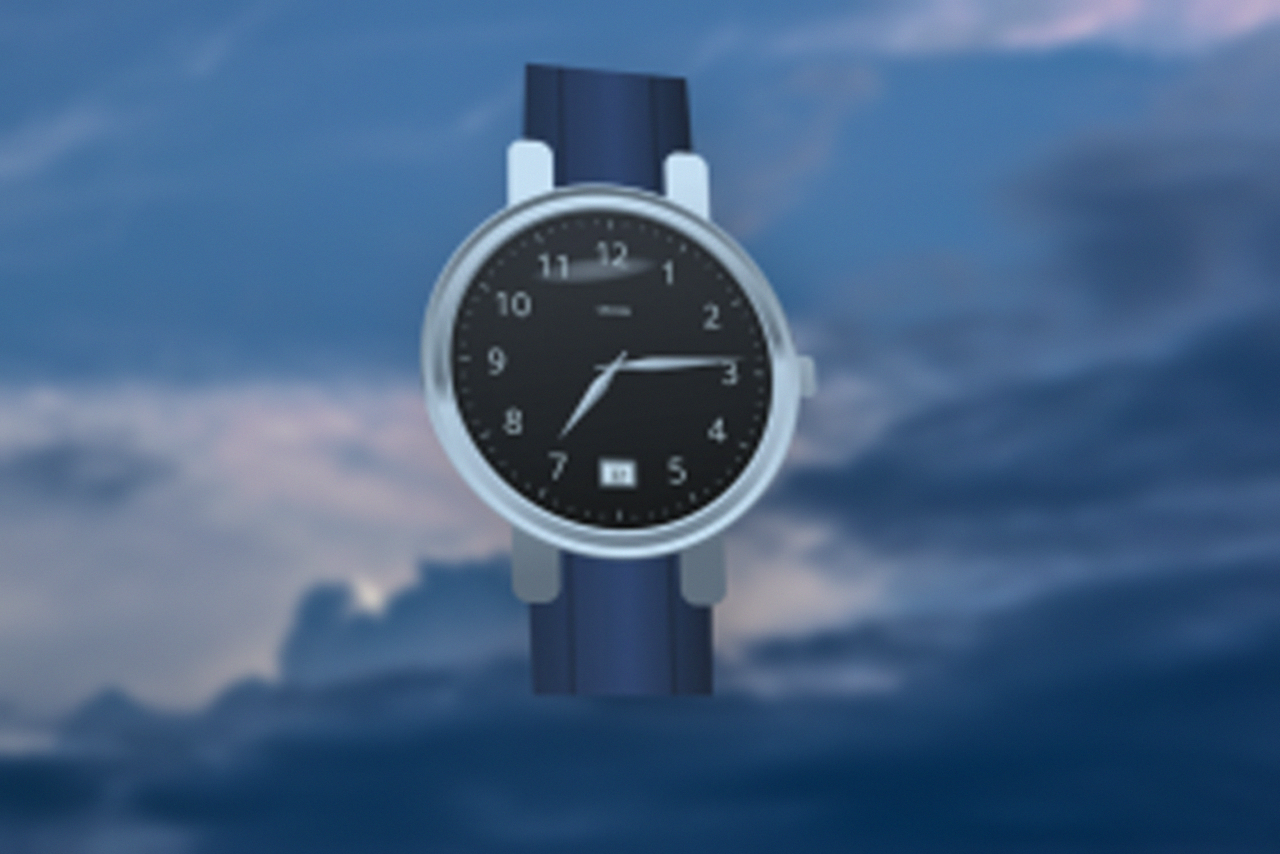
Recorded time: 7.14
